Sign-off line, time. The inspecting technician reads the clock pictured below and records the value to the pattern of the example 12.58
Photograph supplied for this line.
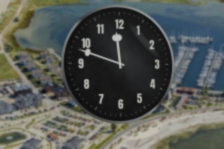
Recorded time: 11.48
